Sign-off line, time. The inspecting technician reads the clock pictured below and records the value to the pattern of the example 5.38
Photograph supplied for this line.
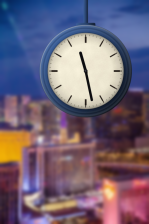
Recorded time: 11.28
